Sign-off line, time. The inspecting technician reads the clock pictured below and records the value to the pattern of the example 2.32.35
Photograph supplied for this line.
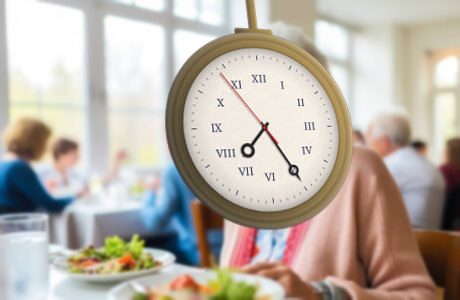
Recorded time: 7.24.54
